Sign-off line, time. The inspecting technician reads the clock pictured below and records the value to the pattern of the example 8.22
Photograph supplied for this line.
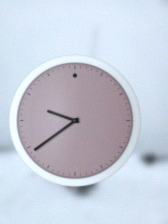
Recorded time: 9.39
